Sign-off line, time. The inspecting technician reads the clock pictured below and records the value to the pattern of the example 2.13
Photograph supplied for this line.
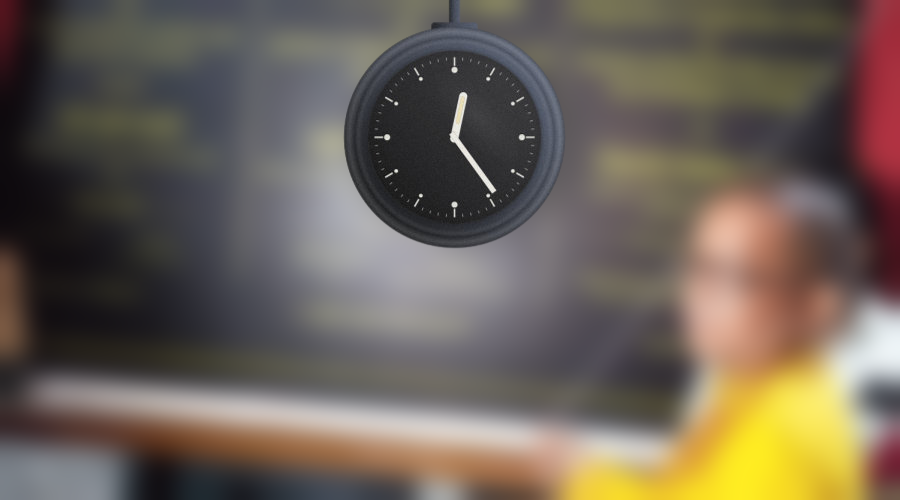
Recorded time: 12.24
